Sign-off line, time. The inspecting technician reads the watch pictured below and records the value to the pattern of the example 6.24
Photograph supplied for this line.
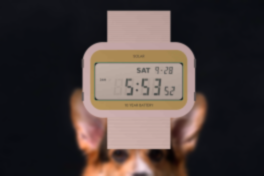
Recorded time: 5.53
